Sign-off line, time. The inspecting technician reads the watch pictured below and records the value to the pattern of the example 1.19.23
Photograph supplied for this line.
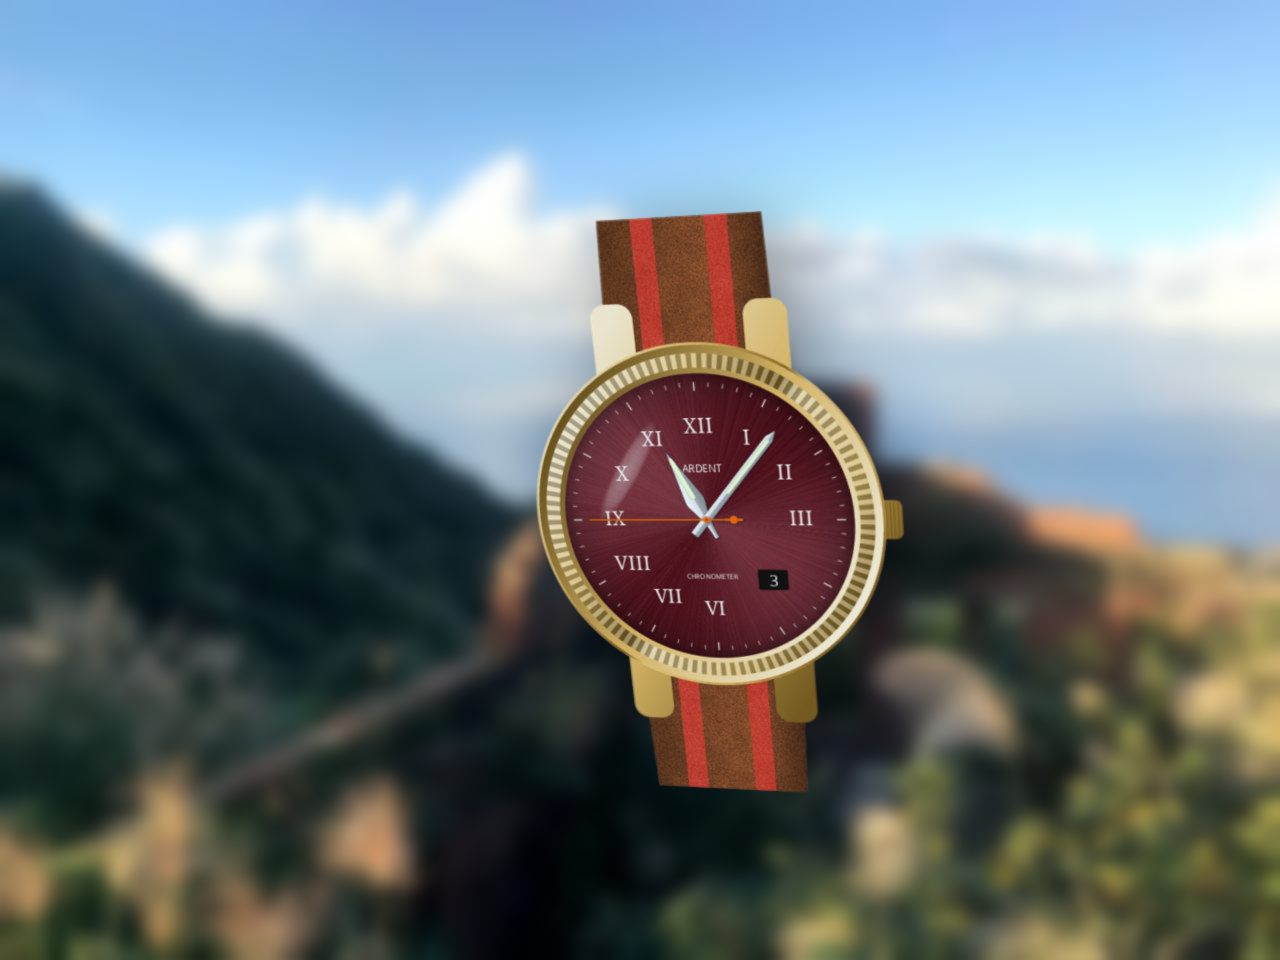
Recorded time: 11.06.45
